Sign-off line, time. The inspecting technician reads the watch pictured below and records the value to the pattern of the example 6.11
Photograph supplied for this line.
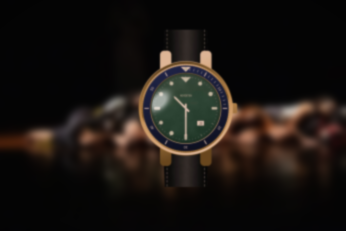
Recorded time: 10.30
